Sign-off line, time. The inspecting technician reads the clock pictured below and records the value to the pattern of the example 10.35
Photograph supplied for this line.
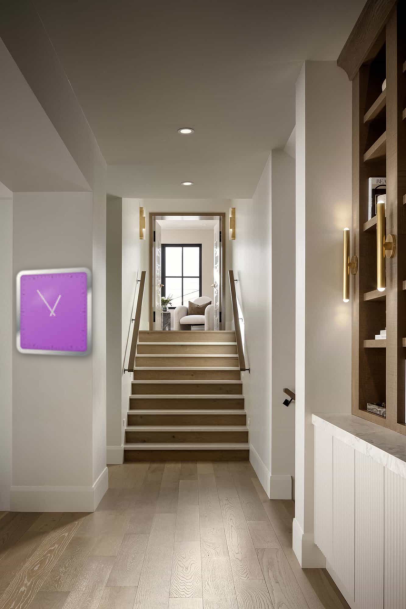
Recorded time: 12.54
